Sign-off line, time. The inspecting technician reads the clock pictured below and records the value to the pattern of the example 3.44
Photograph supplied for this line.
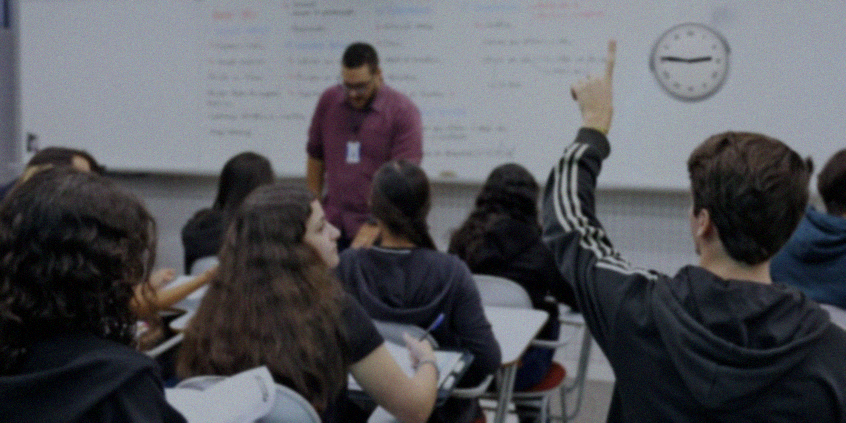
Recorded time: 2.46
